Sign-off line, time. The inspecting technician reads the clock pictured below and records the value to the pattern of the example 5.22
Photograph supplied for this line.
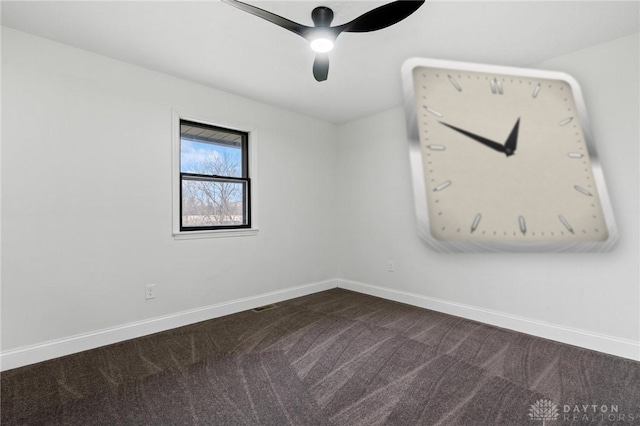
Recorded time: 12.49
